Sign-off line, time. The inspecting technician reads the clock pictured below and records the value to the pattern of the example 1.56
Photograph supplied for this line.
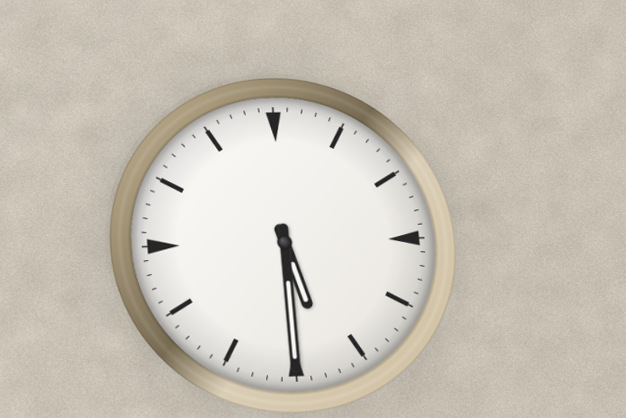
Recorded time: 5.30
